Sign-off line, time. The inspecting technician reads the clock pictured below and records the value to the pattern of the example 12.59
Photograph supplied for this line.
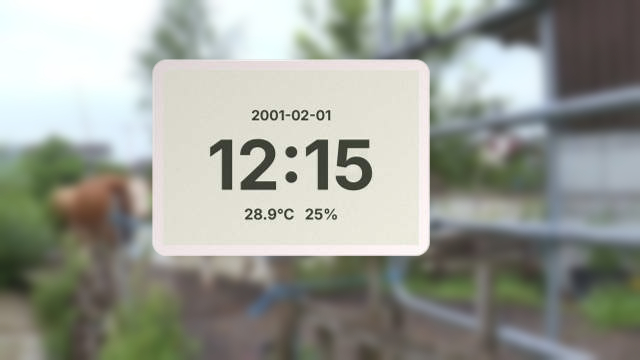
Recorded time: 12.15
